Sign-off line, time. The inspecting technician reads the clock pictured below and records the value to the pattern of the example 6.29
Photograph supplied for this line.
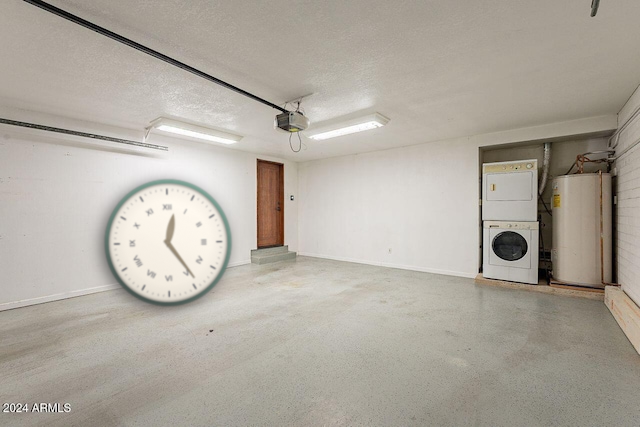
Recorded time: 12.24
